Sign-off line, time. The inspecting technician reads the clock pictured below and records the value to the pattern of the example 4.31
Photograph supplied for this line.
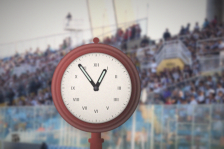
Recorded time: 12.54
